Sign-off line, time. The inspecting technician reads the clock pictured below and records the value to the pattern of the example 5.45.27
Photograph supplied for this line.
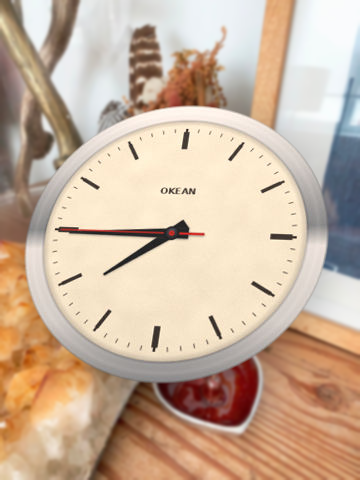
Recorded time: 7.44.45
